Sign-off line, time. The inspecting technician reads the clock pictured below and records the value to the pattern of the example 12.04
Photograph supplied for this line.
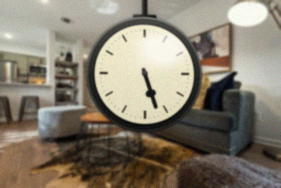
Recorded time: 5.27
